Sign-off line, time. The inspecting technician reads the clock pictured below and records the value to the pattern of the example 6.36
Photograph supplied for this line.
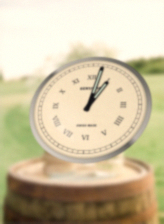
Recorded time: 1.02
